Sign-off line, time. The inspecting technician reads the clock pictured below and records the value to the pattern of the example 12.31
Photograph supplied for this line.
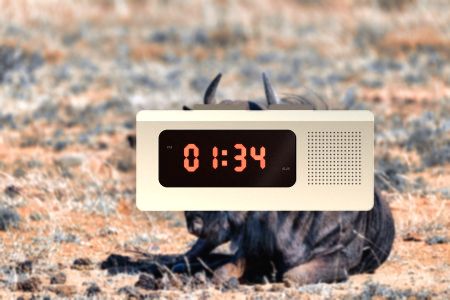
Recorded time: 1.34
